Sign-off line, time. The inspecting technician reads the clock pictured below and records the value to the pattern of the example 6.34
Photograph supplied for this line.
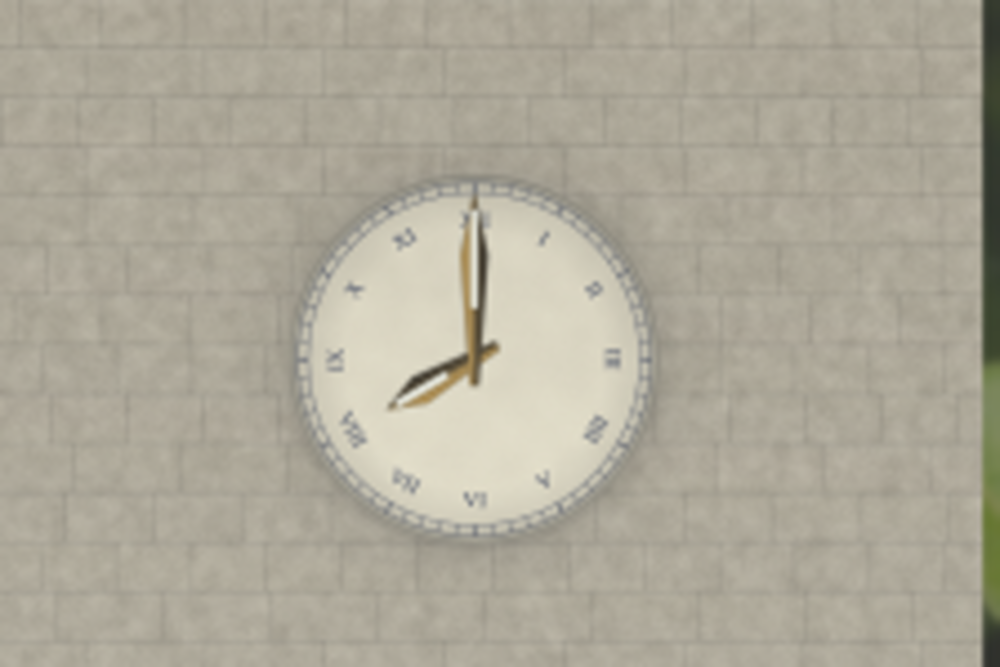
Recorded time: 8.00
